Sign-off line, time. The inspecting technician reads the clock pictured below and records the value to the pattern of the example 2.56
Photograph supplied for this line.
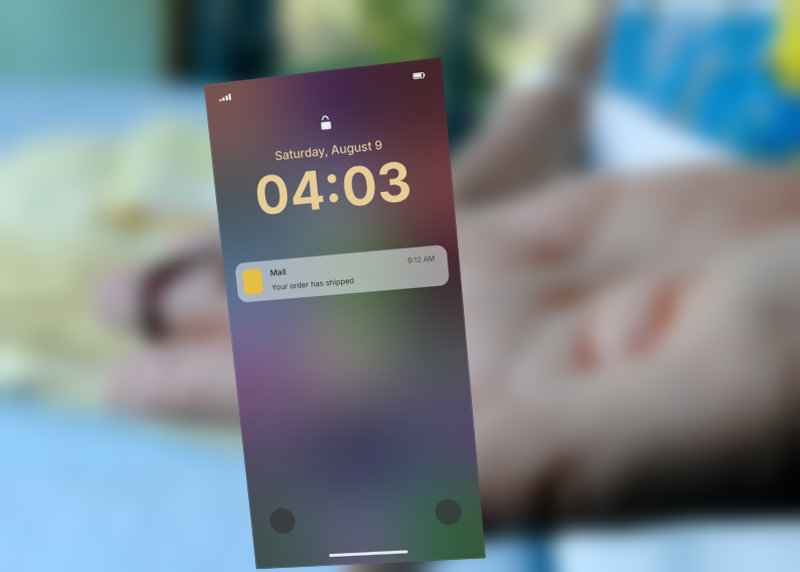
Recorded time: 4.03
